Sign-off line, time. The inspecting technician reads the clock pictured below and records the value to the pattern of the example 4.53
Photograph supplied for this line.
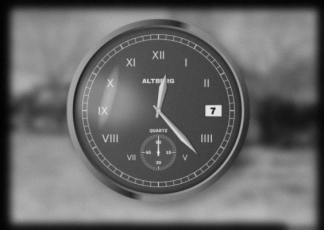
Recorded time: 12.23
